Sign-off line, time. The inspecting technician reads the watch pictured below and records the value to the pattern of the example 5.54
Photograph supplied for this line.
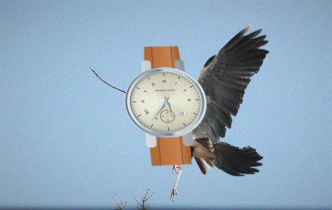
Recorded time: 5.36
